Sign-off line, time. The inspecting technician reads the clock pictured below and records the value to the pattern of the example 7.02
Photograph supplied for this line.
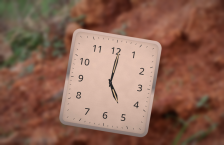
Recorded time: 5.01
